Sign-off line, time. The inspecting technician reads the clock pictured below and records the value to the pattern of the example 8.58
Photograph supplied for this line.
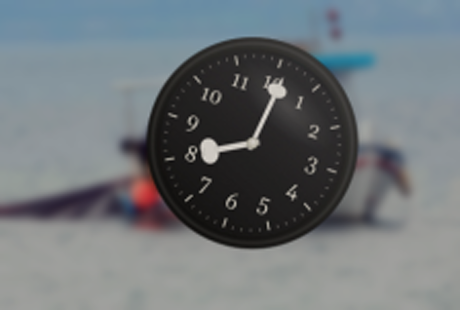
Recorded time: 8.01
